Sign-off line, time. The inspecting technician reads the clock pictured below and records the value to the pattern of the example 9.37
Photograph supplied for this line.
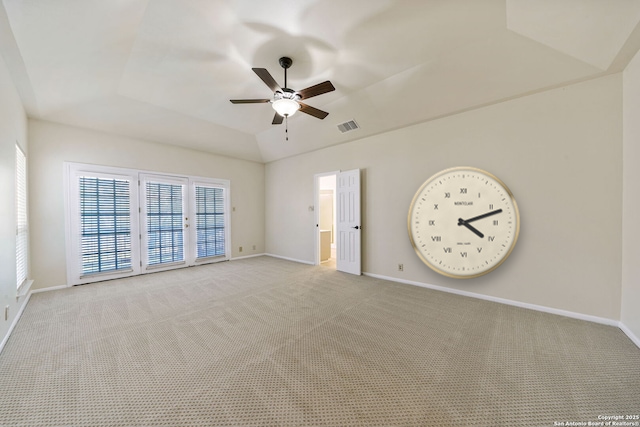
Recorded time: 4.12
